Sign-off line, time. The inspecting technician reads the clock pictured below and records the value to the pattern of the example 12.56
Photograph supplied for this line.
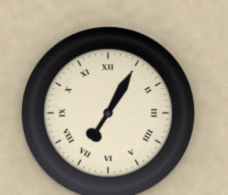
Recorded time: 7.05
